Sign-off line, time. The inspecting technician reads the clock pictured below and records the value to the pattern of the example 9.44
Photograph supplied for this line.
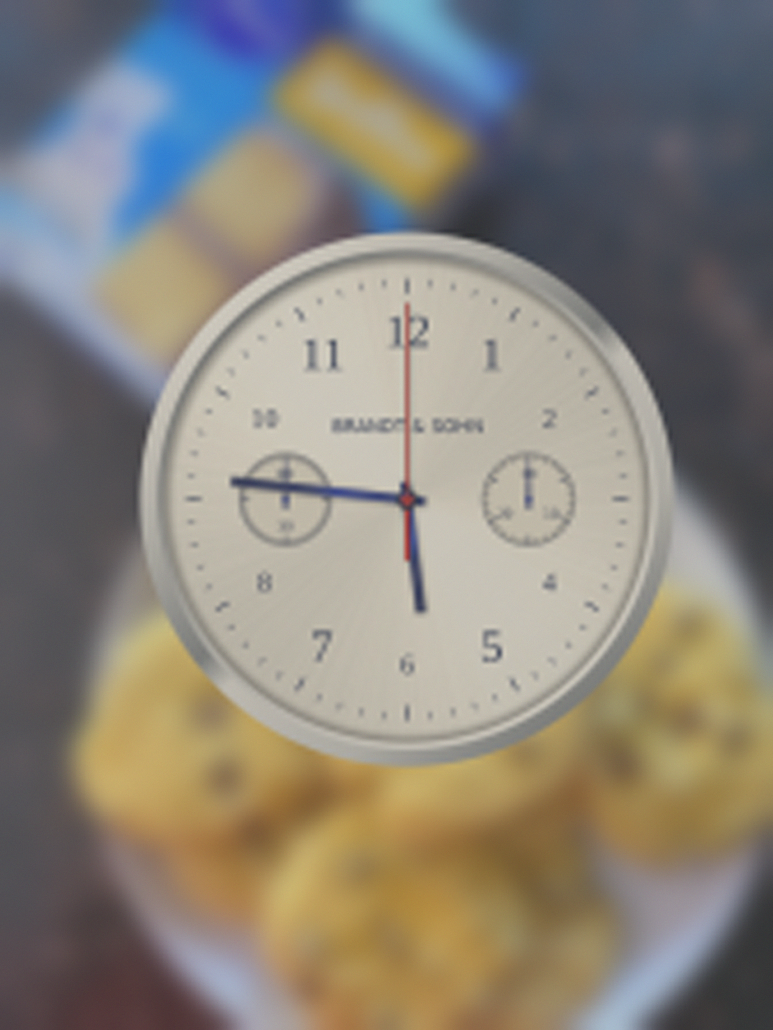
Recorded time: 5.46
